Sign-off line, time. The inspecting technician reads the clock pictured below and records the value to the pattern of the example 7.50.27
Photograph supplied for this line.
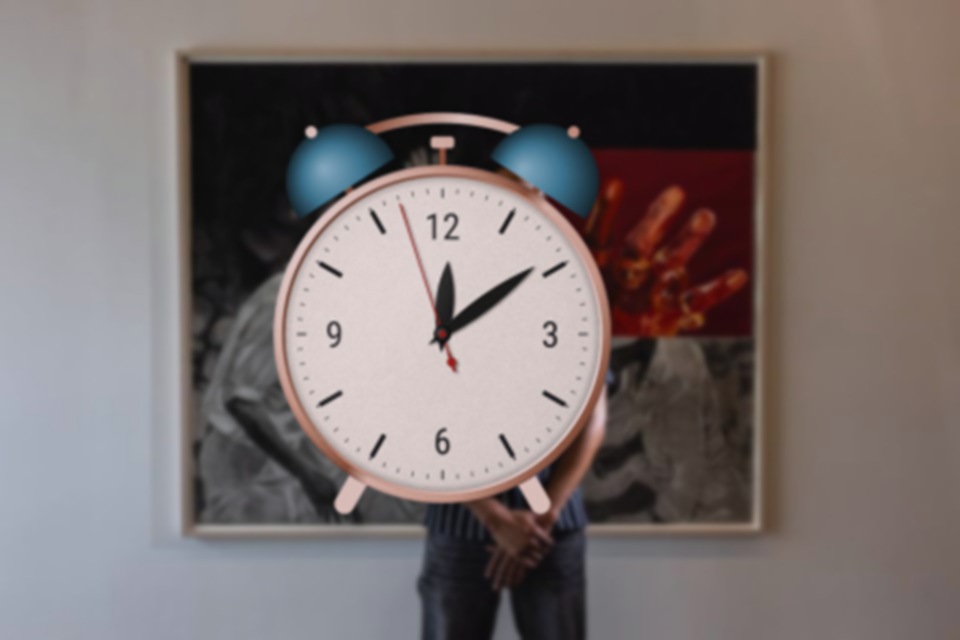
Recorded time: 12.08.57
